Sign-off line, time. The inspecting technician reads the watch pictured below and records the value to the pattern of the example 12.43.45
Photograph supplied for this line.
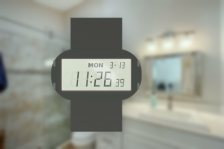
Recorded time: 11.26.39
